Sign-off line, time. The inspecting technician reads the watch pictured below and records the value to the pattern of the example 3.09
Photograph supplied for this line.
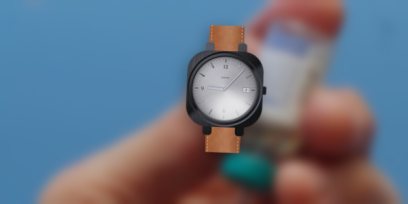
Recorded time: 9.07
